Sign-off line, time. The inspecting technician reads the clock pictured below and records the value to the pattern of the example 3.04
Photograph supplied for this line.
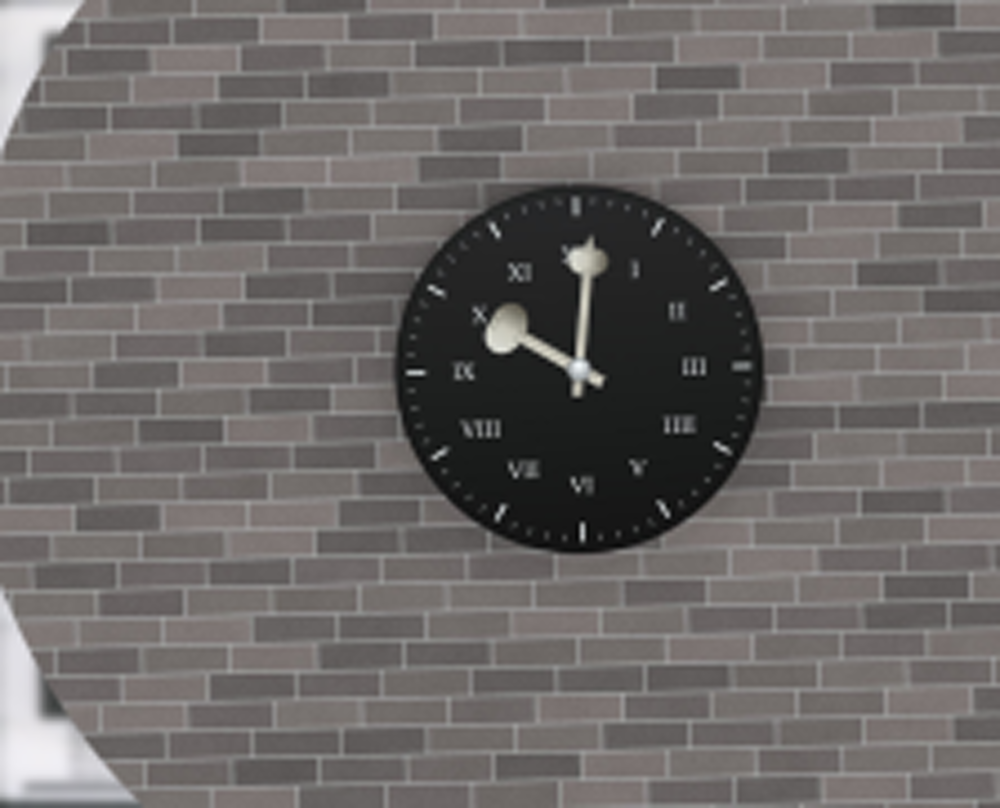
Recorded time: 10.01
